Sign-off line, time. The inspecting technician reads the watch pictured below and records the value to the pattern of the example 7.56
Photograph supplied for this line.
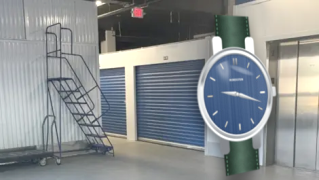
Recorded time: 9.18
